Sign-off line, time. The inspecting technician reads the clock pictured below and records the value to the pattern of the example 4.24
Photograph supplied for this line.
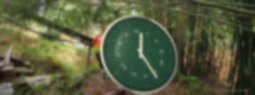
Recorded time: 12.26
